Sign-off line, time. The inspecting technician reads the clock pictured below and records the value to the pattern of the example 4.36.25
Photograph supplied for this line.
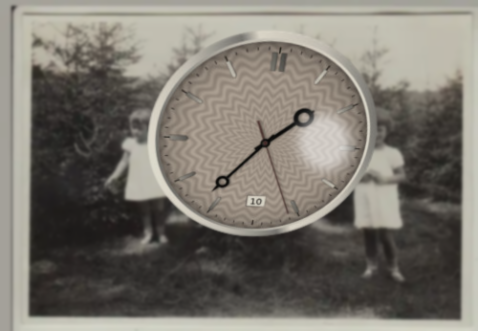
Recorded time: 1.36.26
